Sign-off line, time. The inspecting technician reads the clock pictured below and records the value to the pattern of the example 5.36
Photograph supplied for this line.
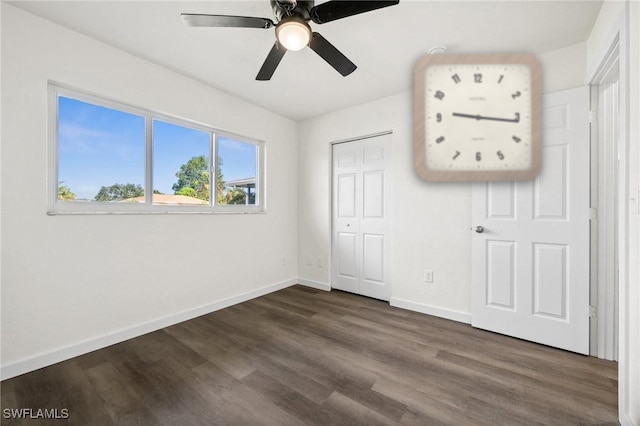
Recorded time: 9.16
